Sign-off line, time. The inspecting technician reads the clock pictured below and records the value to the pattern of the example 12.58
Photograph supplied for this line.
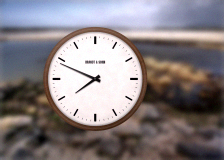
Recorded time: 7.49
